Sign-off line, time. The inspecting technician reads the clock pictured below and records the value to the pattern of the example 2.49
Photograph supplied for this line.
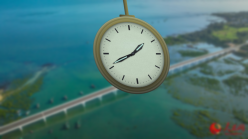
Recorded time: 1.41
